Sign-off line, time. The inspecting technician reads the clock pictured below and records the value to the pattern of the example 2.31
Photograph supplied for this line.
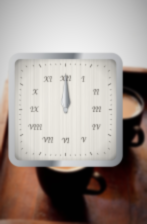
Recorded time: 12.00
